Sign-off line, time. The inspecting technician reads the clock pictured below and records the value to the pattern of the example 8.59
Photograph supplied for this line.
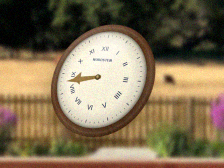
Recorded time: 8.43
